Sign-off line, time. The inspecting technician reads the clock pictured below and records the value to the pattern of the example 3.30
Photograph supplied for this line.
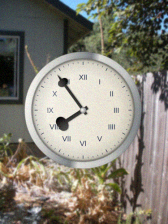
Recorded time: 7.54
